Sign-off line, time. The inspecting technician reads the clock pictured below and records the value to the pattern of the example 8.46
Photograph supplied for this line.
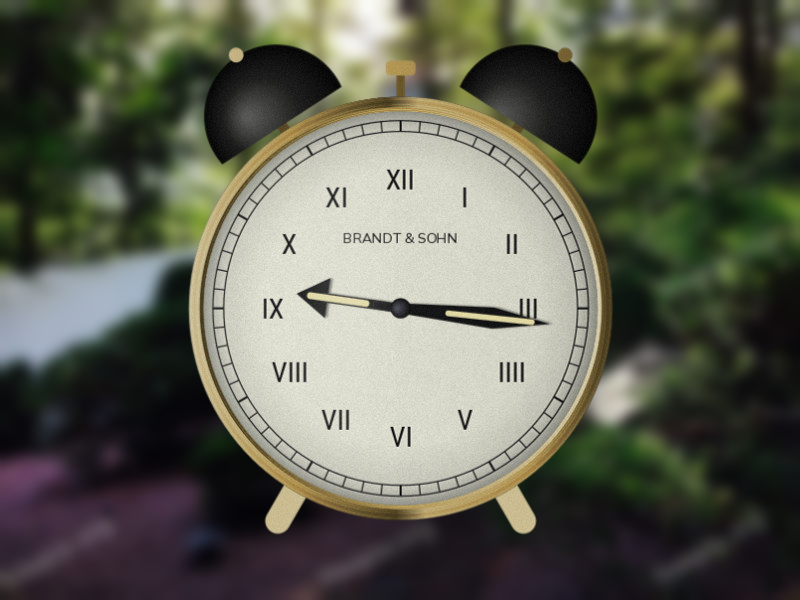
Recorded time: 9.16
